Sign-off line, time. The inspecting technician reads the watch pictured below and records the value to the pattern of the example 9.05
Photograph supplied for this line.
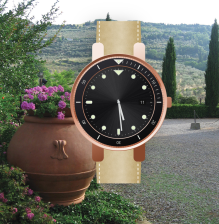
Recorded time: 5.29
